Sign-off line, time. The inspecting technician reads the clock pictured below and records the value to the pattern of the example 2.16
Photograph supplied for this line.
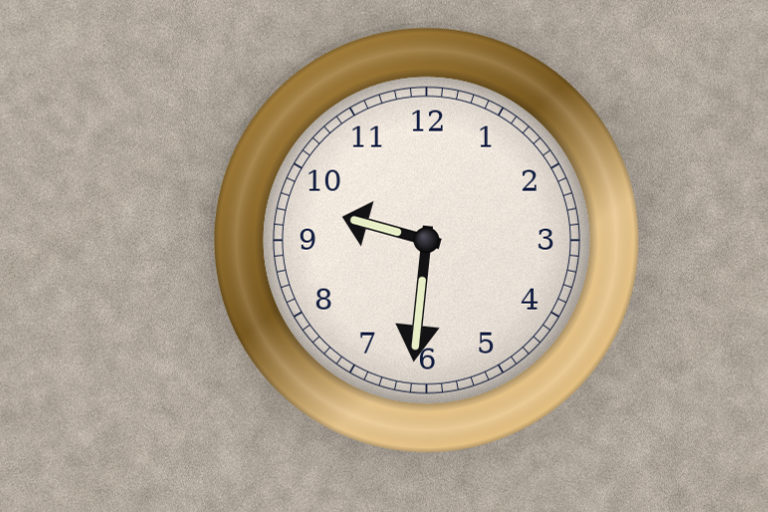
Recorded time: 9.31
